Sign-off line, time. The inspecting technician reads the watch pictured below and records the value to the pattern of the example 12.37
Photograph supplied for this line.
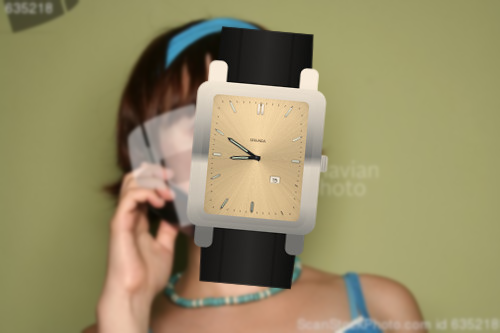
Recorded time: 8.50
